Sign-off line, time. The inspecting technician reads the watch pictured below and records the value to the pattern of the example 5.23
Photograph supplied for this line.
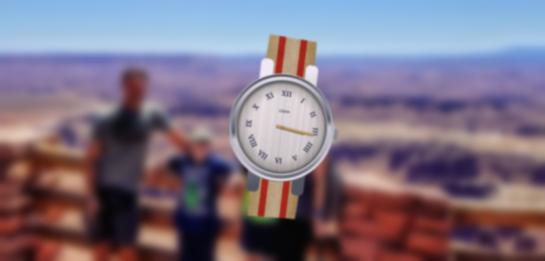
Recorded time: 3.16
